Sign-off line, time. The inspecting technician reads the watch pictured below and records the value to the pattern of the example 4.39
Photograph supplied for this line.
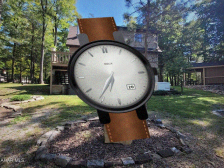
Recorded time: 6.36
